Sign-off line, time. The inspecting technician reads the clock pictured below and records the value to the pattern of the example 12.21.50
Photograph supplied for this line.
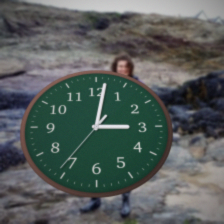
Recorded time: 3.01.36
